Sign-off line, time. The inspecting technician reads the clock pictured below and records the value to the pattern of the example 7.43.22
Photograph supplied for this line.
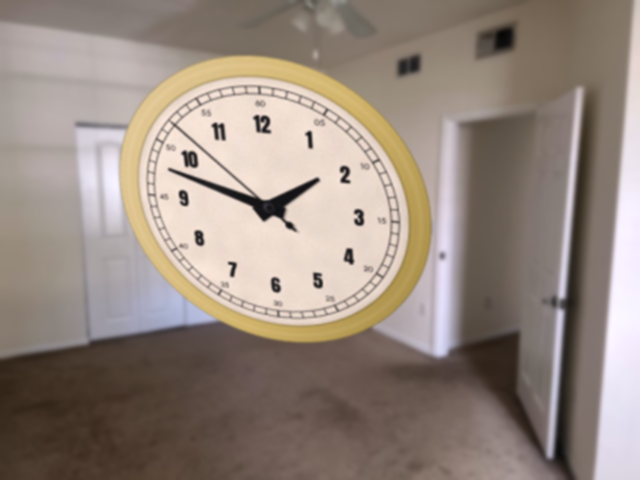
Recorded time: 1.47.52
